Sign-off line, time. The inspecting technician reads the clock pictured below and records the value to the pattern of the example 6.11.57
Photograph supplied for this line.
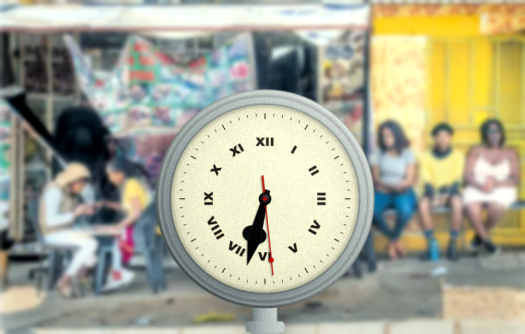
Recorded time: 6.32.29
